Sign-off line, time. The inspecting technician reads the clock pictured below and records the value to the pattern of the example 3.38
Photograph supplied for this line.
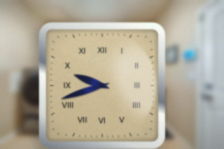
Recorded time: 9.42
